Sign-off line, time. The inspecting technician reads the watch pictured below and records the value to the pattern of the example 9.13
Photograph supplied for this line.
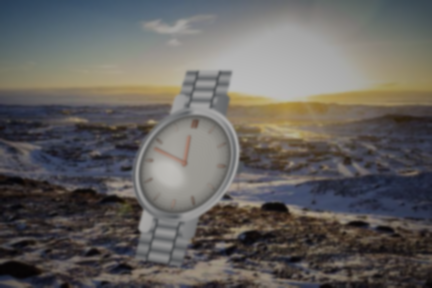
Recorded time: 11.48
